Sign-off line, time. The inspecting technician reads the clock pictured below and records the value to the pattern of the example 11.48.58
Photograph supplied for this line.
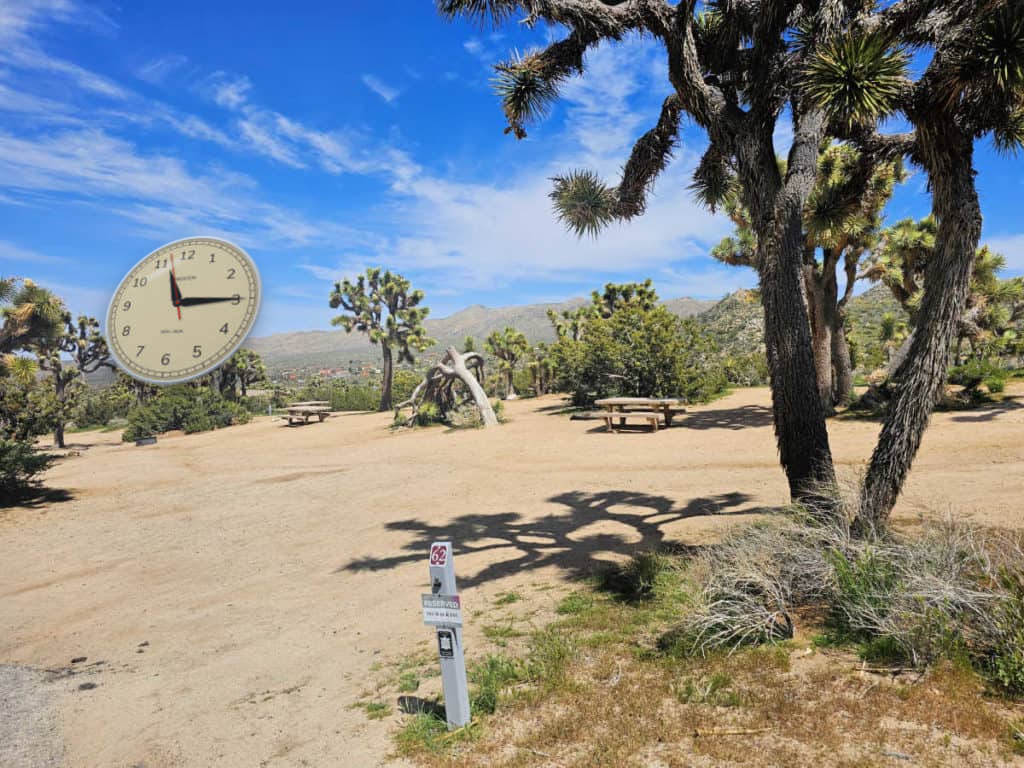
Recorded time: 11.14.57
